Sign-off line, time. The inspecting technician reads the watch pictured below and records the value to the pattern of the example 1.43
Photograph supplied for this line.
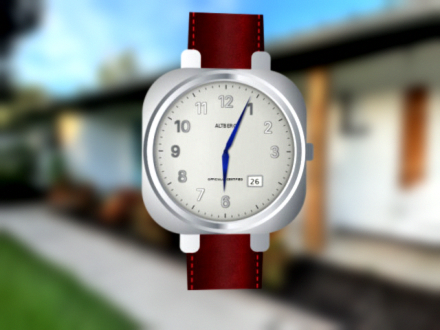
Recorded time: 6.04
